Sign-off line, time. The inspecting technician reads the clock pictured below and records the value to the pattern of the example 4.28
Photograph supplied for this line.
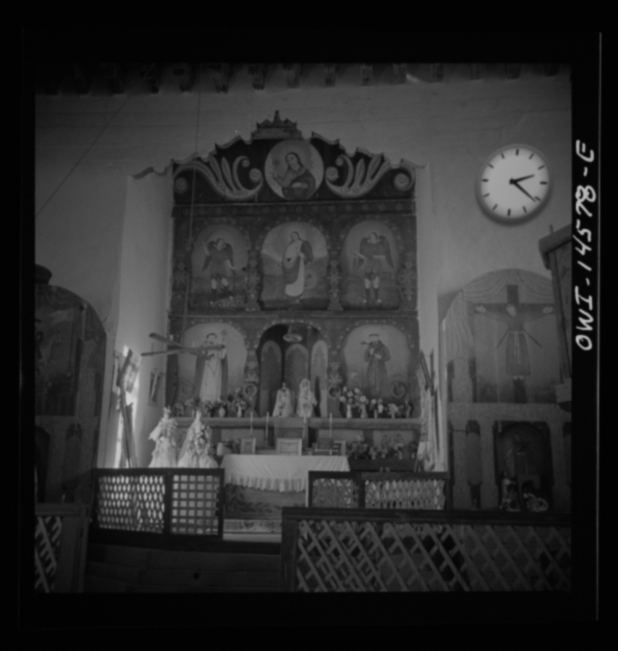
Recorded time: 2.21
